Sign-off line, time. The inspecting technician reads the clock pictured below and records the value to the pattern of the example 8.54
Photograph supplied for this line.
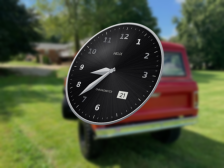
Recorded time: 8.37
